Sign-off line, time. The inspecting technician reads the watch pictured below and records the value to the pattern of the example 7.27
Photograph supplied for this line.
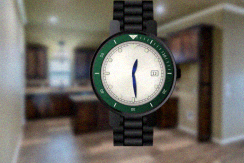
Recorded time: 12.29
